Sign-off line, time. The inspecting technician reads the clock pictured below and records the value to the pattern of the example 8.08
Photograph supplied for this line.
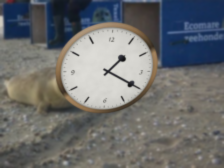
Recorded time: 1.20
